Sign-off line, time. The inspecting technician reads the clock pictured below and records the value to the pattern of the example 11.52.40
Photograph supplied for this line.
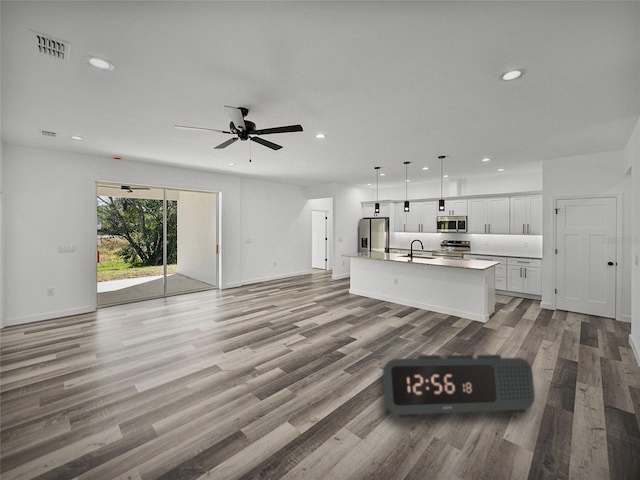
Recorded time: 12.56.18
